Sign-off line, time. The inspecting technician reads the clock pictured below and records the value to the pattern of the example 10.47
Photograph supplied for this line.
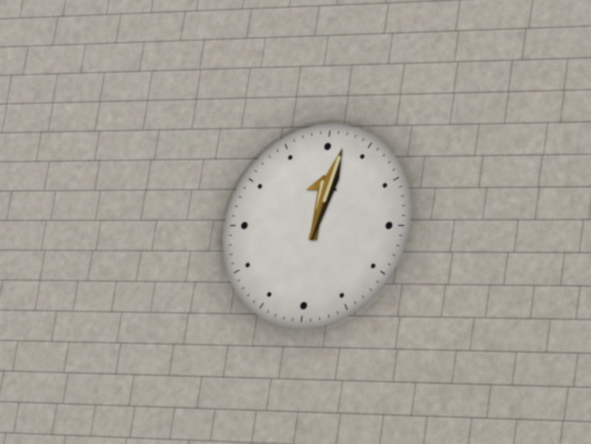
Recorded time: 12.02
